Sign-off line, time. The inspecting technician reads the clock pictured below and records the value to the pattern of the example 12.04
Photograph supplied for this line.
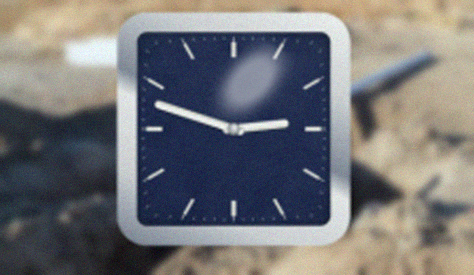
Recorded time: 2.48
